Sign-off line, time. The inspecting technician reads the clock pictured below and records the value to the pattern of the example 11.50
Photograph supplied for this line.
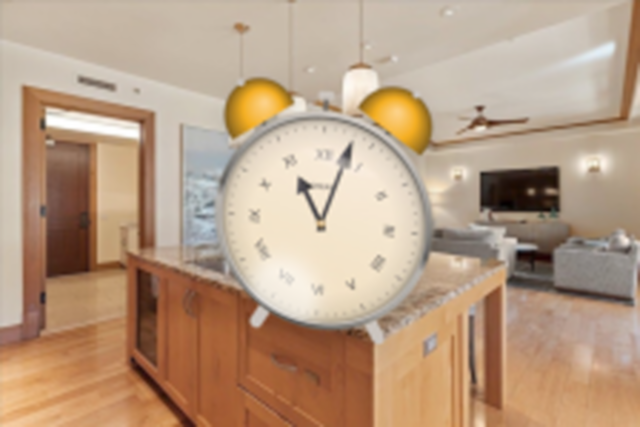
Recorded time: 11.03
